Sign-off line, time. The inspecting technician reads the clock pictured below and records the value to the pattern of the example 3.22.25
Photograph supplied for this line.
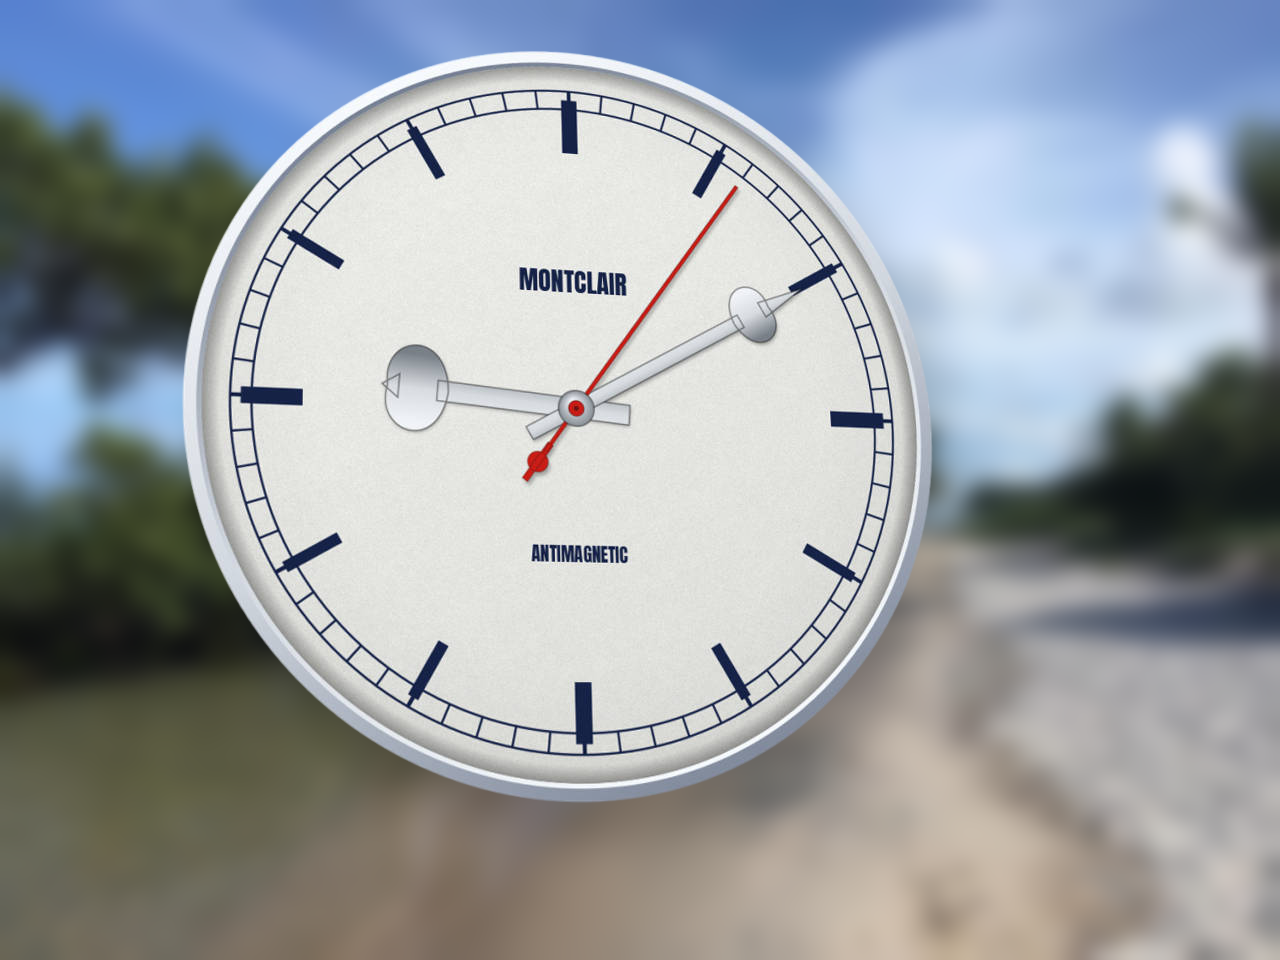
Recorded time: 9.10.06
